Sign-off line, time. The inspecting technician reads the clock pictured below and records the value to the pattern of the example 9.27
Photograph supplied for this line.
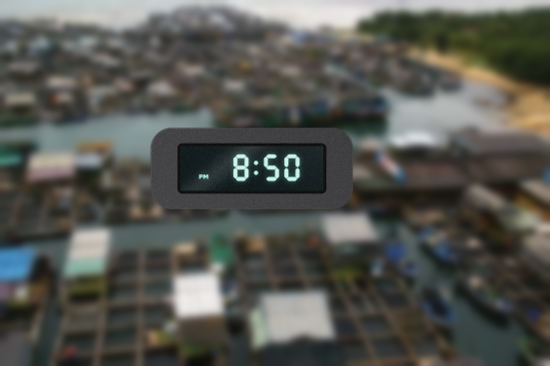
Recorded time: 8.50
